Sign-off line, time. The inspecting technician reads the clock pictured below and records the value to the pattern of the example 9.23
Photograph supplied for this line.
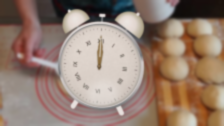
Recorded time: 12.00
